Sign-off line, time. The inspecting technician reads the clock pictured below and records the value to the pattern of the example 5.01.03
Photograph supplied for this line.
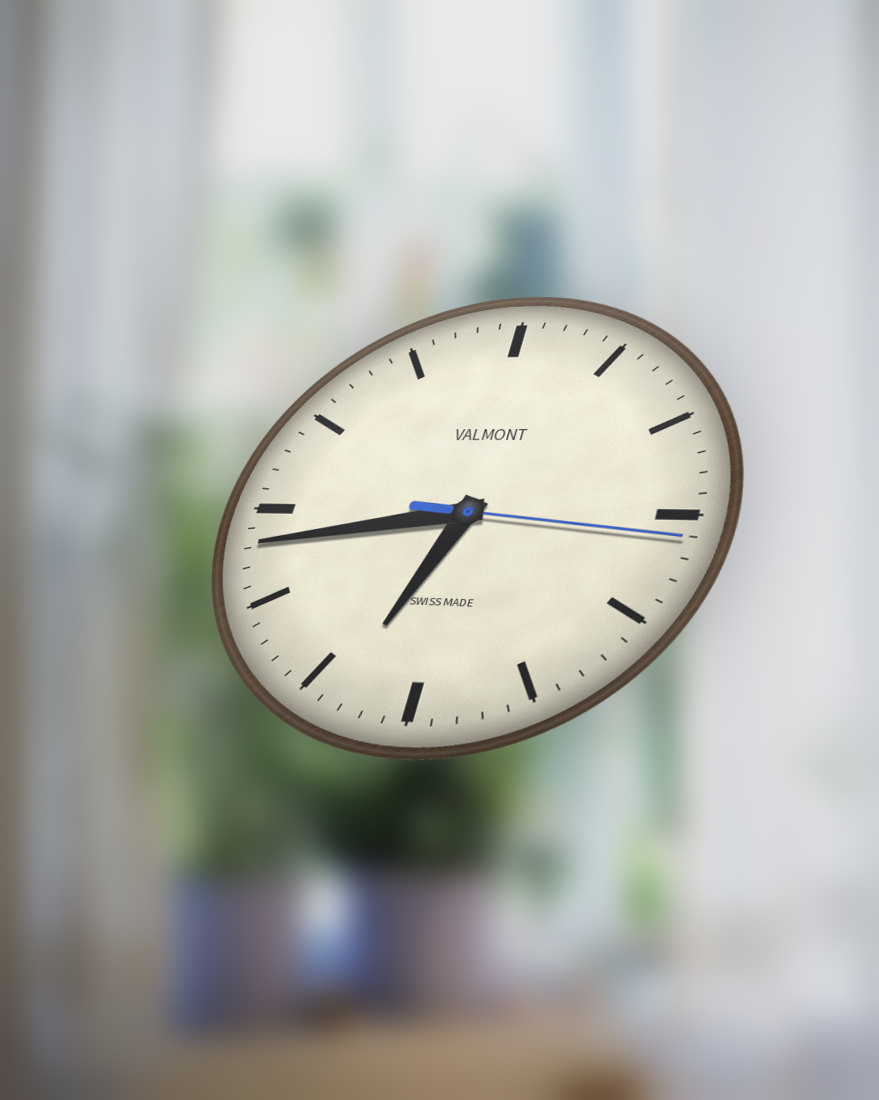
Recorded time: 6.43.16
